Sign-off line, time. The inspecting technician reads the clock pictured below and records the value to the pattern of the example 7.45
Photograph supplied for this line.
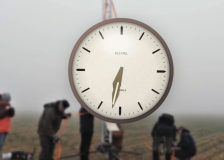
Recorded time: 6.32
